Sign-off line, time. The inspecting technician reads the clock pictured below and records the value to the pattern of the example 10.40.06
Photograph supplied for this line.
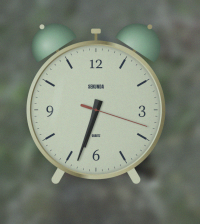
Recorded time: 6.33.18
